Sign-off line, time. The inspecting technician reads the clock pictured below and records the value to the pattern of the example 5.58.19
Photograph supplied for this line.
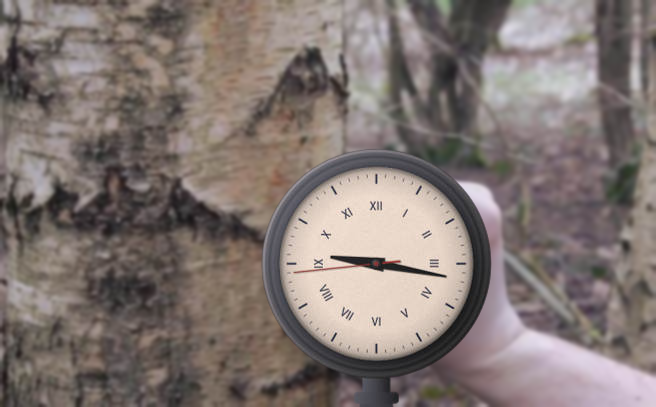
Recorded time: 9.16.44
